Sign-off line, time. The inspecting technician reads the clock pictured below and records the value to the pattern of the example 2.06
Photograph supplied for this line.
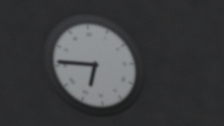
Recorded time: 6.46
